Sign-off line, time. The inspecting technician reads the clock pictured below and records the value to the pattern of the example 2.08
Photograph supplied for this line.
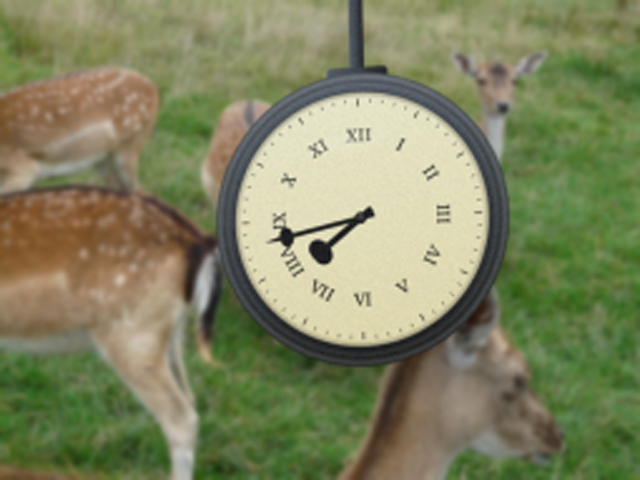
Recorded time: 7.43
